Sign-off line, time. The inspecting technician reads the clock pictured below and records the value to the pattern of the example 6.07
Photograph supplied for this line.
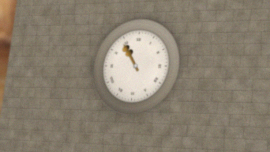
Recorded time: 10.54
